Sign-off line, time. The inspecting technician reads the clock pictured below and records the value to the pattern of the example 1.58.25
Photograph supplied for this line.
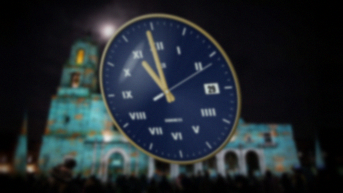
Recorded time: 10.59.11
